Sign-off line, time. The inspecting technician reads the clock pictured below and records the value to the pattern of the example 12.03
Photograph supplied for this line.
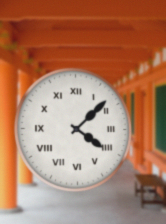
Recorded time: 4.08
